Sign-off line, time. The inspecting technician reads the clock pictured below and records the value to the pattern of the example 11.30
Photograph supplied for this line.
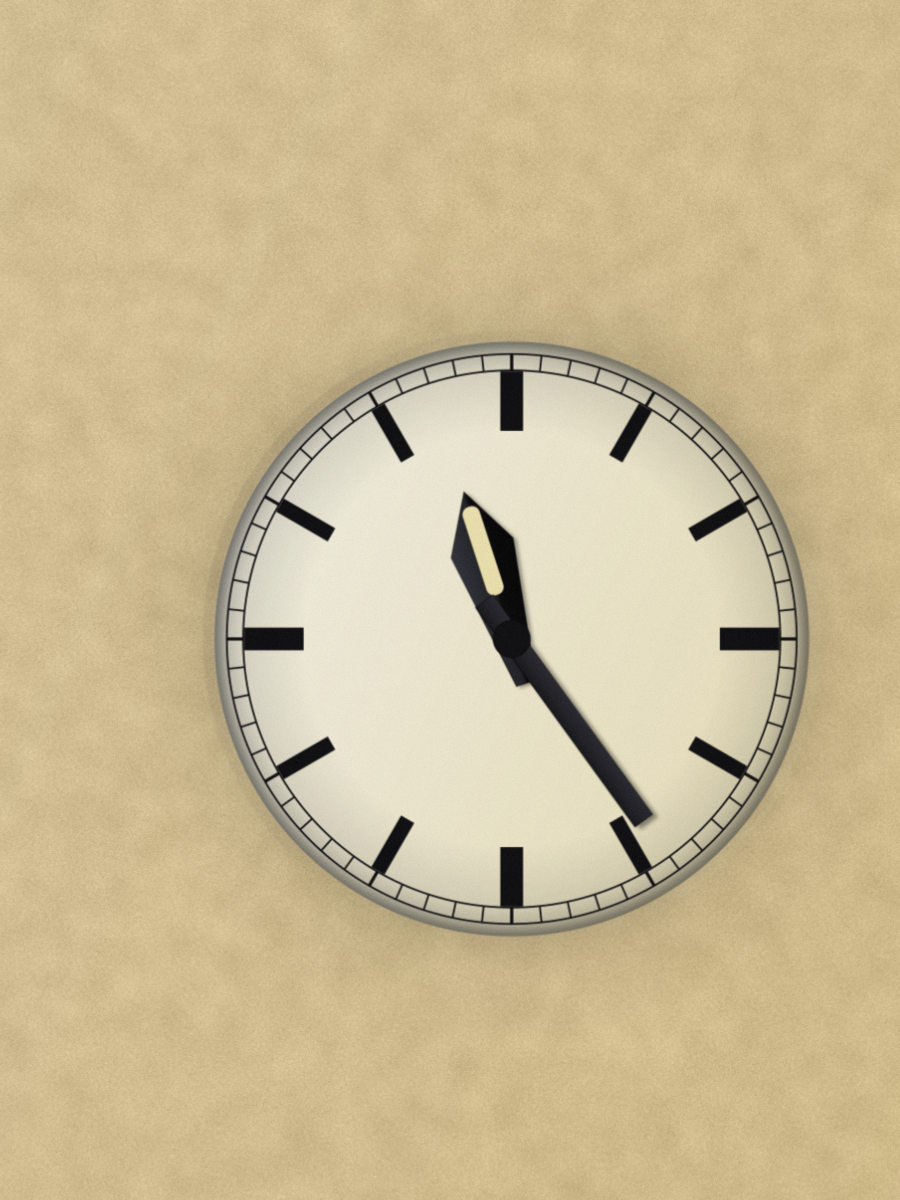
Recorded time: 11.24
